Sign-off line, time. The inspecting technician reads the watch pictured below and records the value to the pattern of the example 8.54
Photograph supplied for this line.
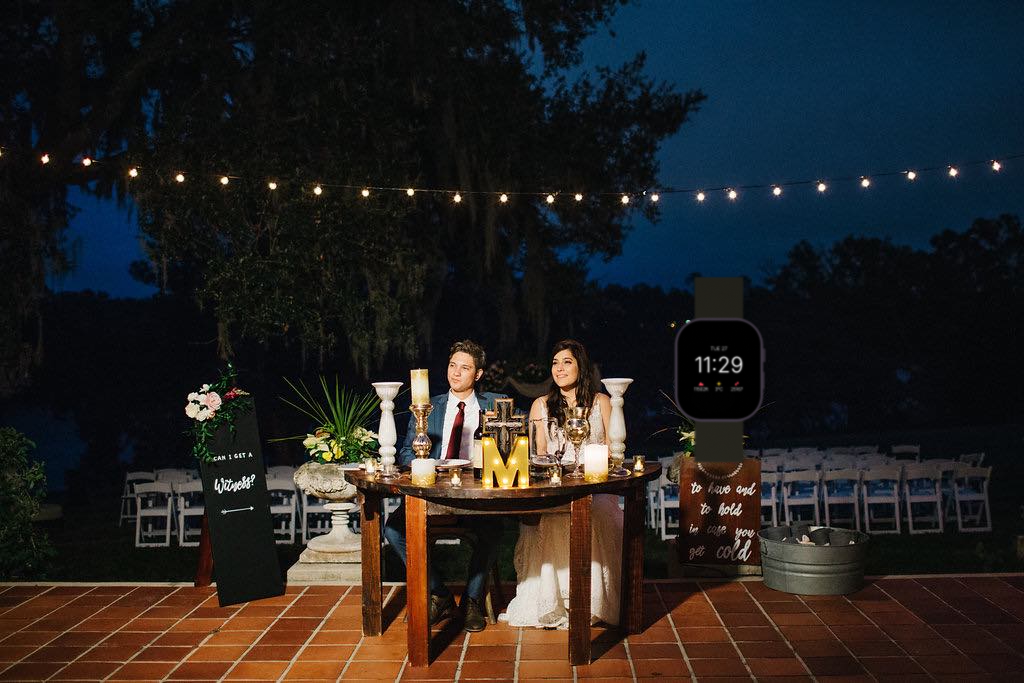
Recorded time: 11.29
